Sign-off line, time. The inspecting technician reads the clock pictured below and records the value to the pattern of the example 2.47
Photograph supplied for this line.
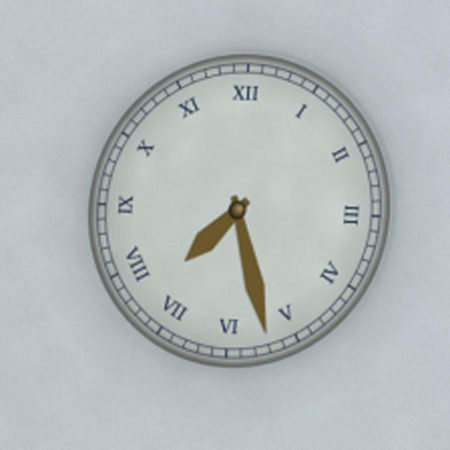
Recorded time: 7.27
